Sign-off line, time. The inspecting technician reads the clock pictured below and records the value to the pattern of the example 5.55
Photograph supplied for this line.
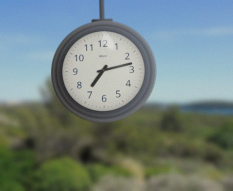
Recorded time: 7.13
